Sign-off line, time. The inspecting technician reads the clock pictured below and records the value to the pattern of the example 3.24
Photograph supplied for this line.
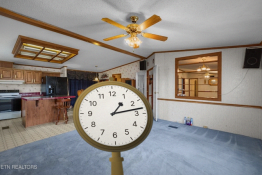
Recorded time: 1.13
